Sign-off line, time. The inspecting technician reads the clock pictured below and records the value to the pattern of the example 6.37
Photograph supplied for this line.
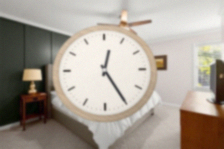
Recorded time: 12.25
